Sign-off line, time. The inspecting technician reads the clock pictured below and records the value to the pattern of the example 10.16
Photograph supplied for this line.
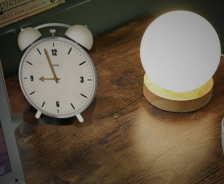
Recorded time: 8.57
